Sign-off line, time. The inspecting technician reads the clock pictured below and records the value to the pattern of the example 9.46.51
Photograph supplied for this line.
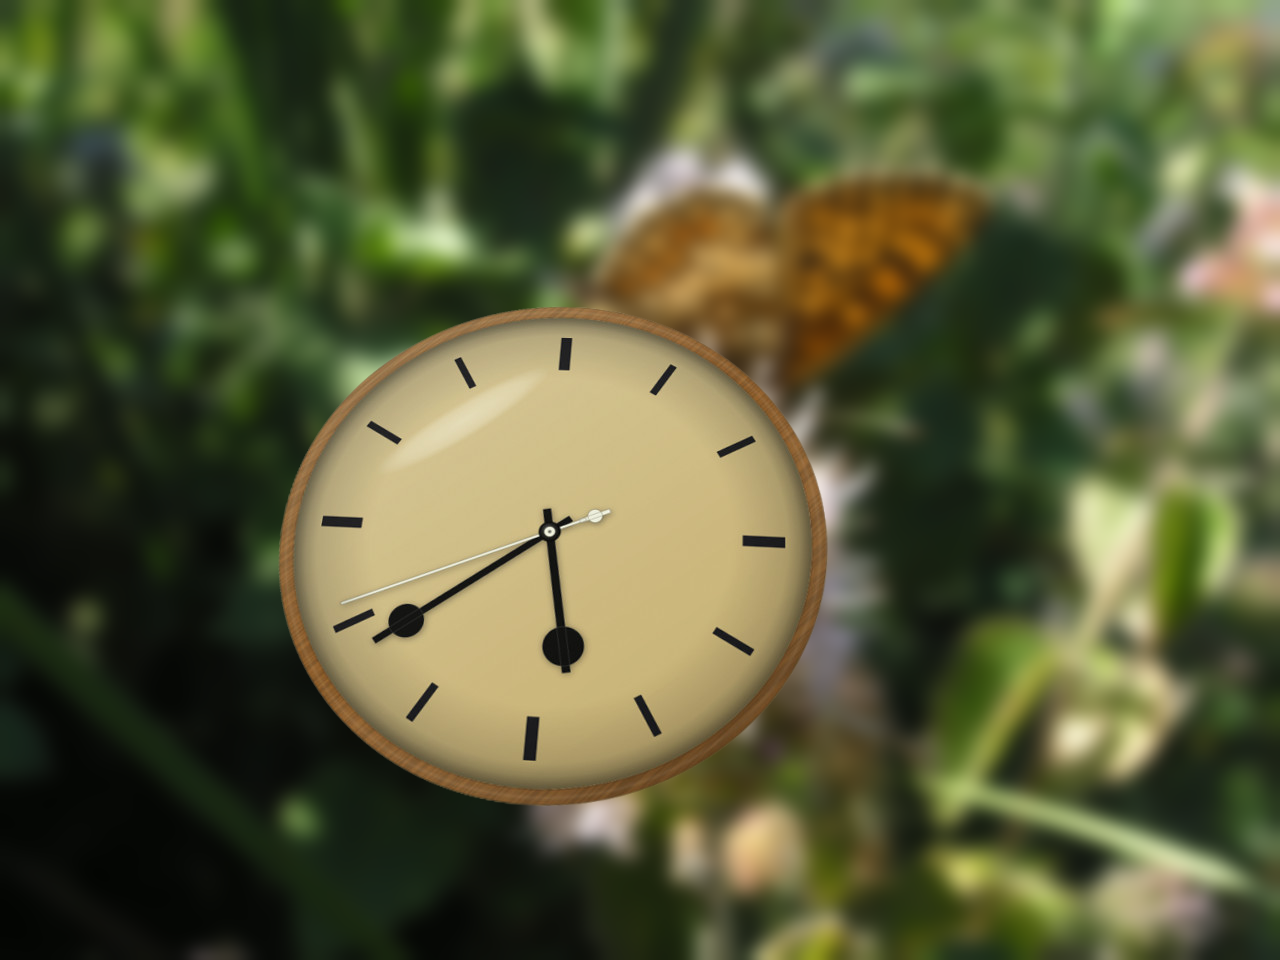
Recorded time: 5.38.41
